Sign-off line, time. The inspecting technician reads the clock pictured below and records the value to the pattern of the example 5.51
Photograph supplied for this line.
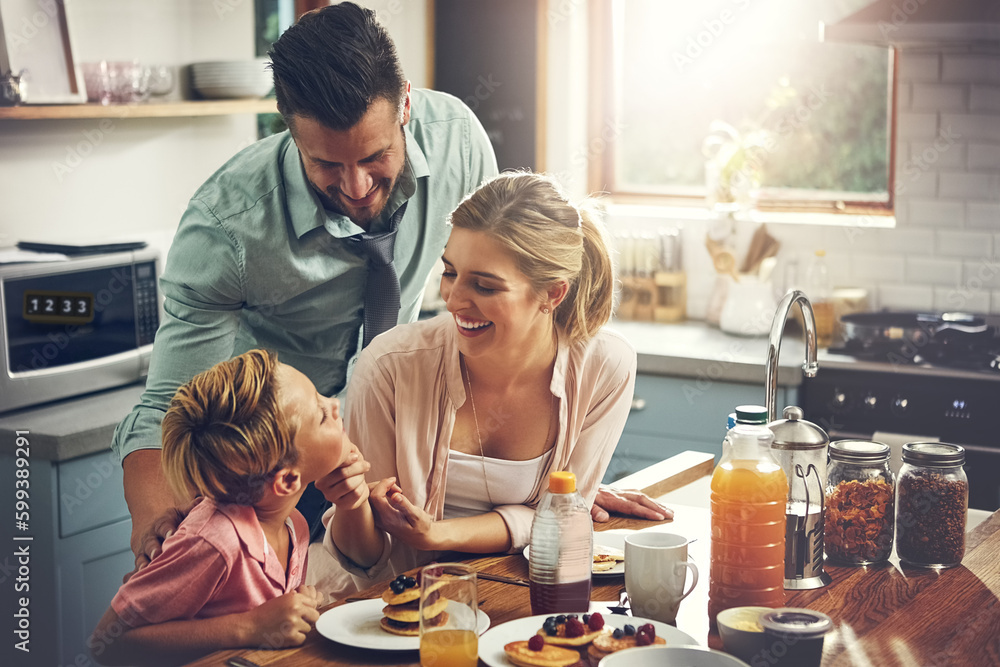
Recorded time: 12.33
